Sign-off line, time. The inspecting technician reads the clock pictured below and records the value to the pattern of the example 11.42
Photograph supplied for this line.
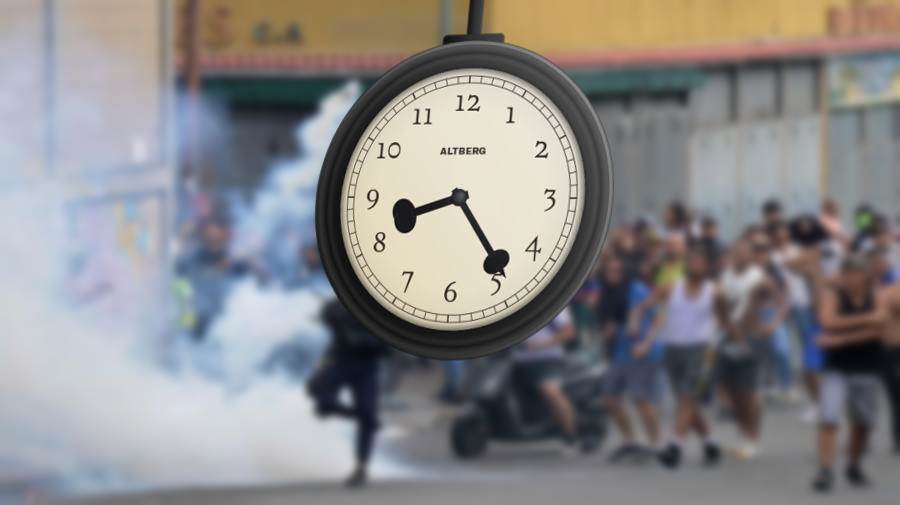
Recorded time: 8.24
